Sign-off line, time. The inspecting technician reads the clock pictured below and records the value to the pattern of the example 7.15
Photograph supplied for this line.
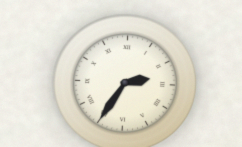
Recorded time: 2.35
